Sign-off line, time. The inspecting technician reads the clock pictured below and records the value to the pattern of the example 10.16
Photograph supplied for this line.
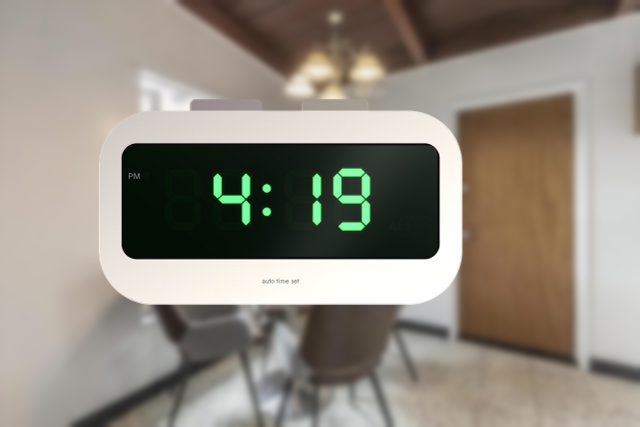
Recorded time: 4.19
